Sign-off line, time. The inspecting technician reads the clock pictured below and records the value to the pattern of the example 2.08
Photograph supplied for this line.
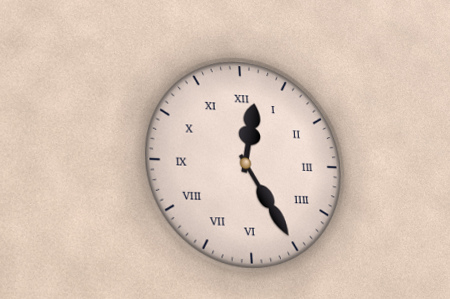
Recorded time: 12.25
